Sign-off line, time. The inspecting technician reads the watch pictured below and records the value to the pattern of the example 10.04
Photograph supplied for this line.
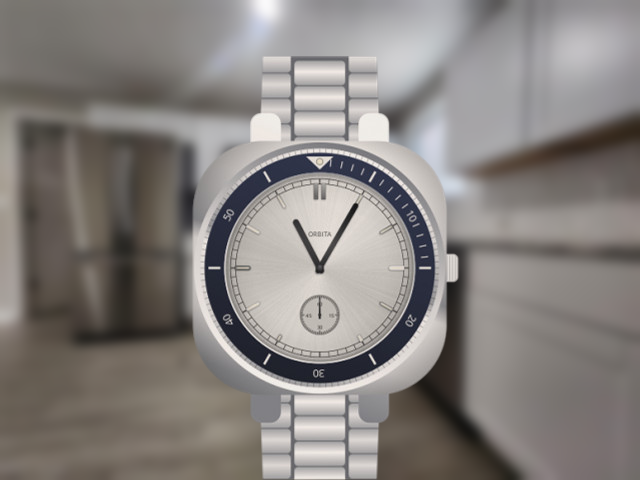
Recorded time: 11.05
